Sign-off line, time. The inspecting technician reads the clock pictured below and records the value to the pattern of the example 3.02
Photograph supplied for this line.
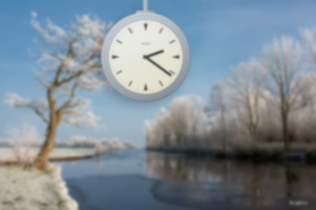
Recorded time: 2.21
